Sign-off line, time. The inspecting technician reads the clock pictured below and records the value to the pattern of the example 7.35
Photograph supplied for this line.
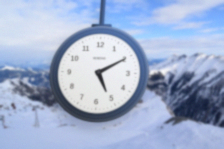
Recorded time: 5.10
